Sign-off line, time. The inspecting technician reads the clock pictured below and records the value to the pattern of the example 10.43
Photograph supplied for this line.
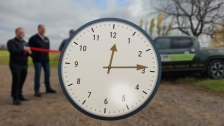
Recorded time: 12.14
